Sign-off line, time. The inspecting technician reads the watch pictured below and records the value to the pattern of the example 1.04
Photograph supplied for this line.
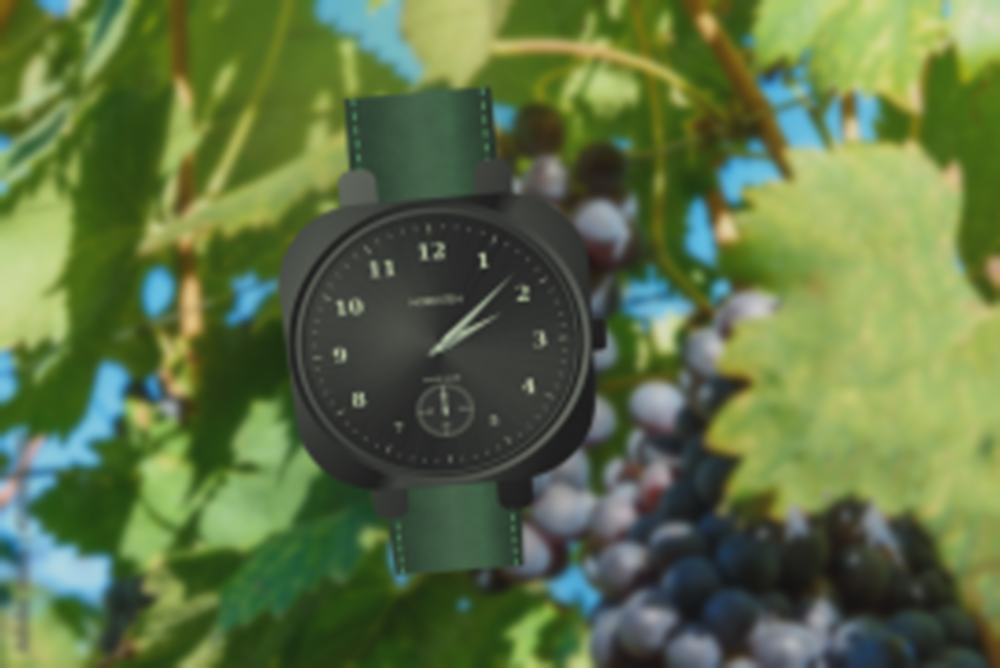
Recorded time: 2.08
